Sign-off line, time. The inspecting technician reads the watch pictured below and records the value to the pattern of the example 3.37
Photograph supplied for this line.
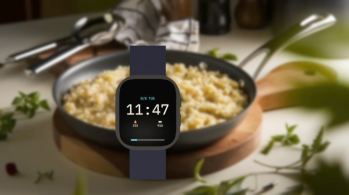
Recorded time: 11.47
